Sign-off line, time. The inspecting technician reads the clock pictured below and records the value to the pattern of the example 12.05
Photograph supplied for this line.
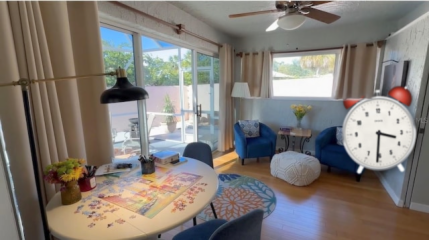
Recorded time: 3.31
